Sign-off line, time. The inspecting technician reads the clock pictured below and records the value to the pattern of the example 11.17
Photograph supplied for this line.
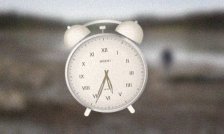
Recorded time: 5.34
